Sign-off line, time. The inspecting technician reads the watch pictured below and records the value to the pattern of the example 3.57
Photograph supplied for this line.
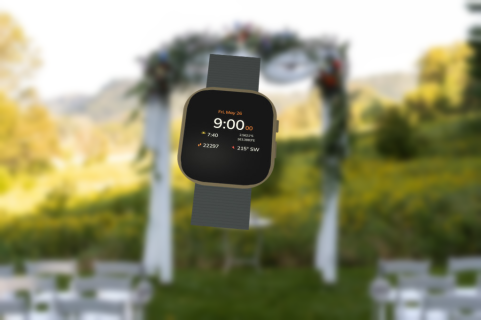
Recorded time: 9.00
